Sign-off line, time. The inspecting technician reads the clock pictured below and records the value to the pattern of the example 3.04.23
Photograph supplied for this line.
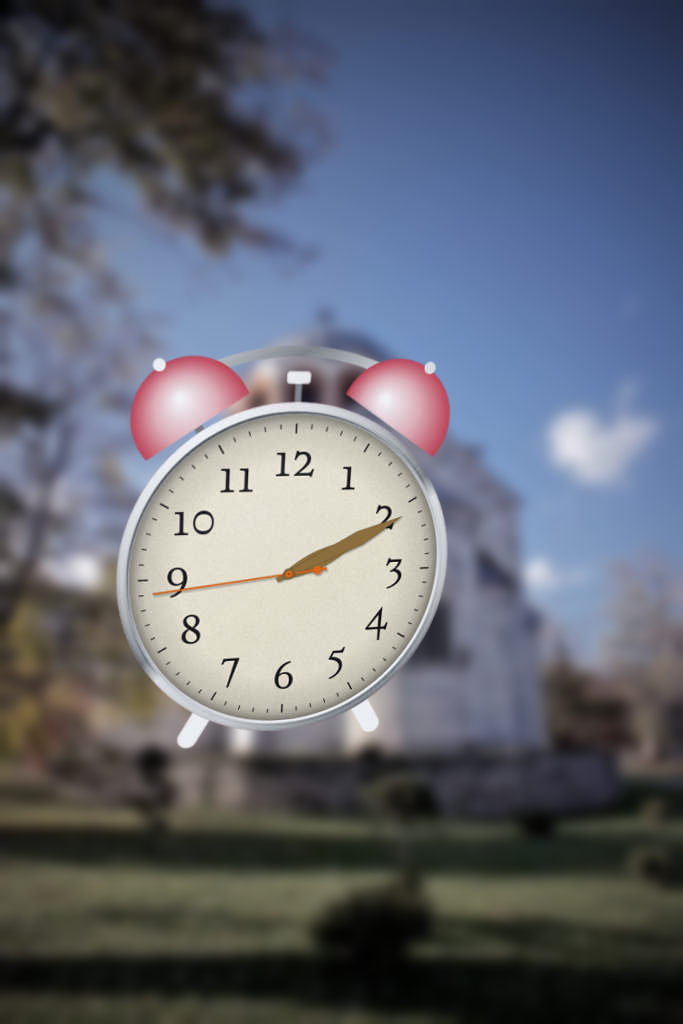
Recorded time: 2.10.44
